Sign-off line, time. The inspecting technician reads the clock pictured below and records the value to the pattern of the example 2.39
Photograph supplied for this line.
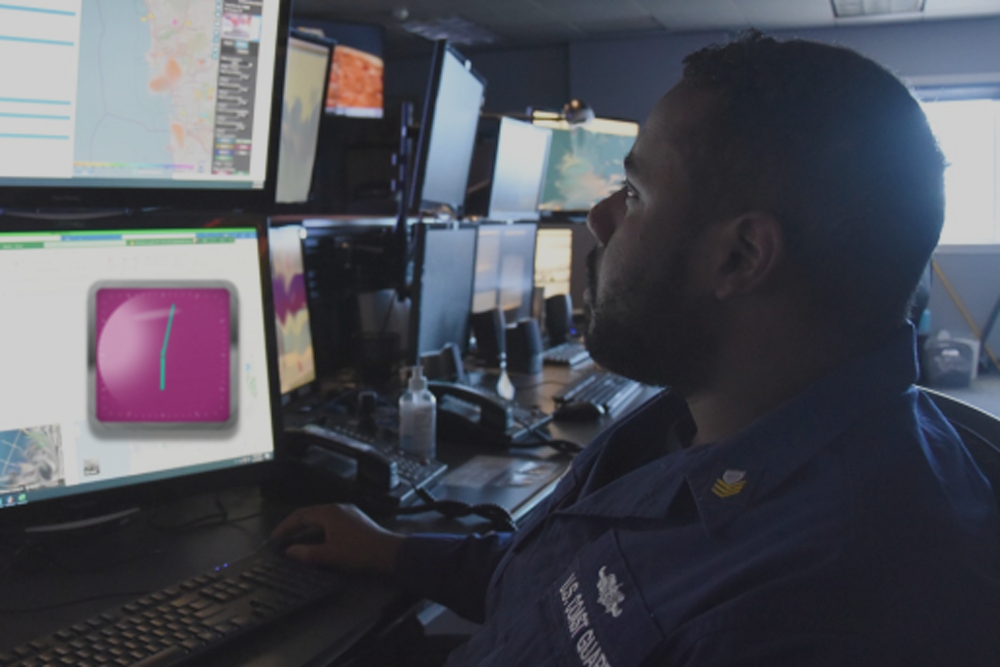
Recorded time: 6.02
